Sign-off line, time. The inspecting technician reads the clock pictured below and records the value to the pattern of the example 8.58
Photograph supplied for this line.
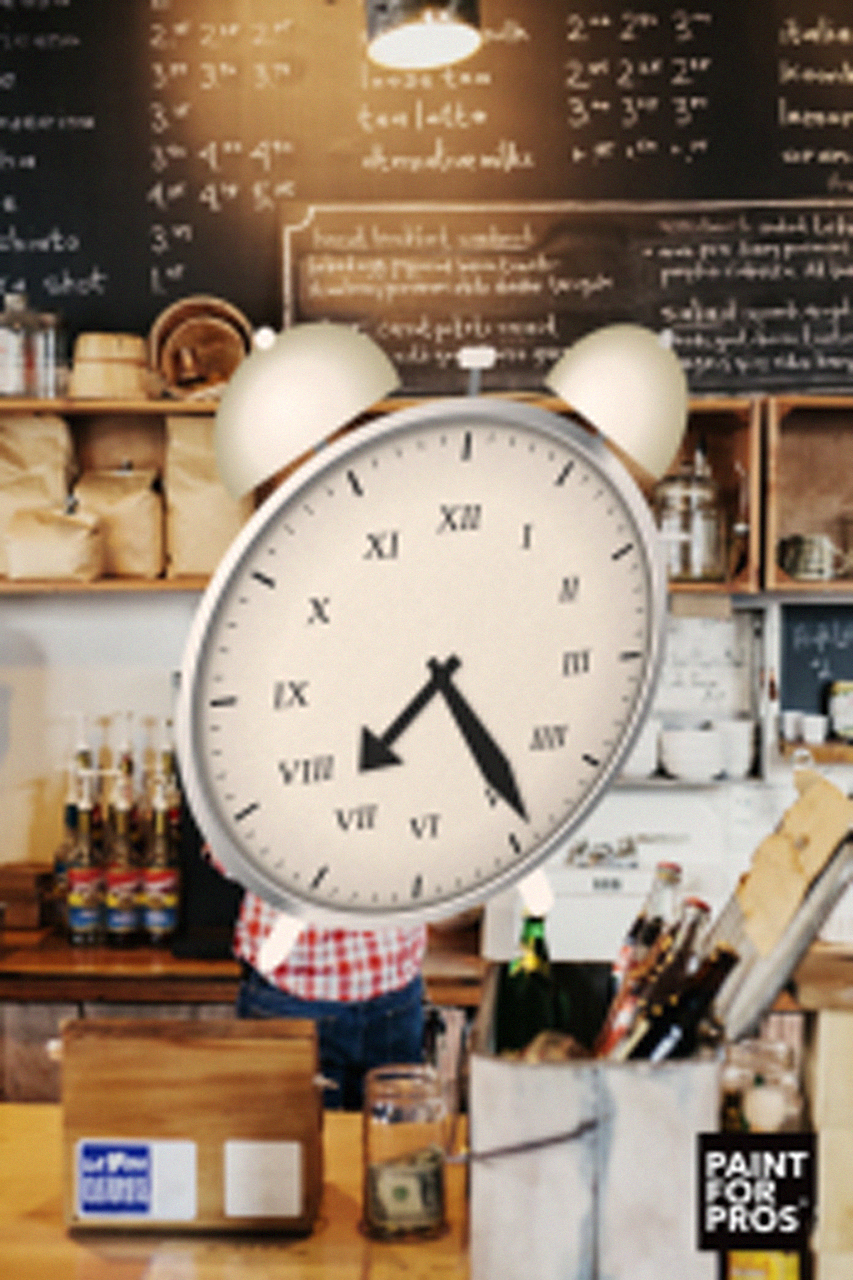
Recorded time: 7.24
